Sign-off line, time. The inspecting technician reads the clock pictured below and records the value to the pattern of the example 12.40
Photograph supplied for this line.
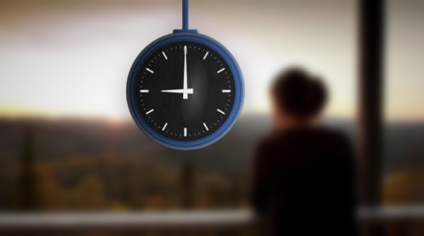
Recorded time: 9.00
